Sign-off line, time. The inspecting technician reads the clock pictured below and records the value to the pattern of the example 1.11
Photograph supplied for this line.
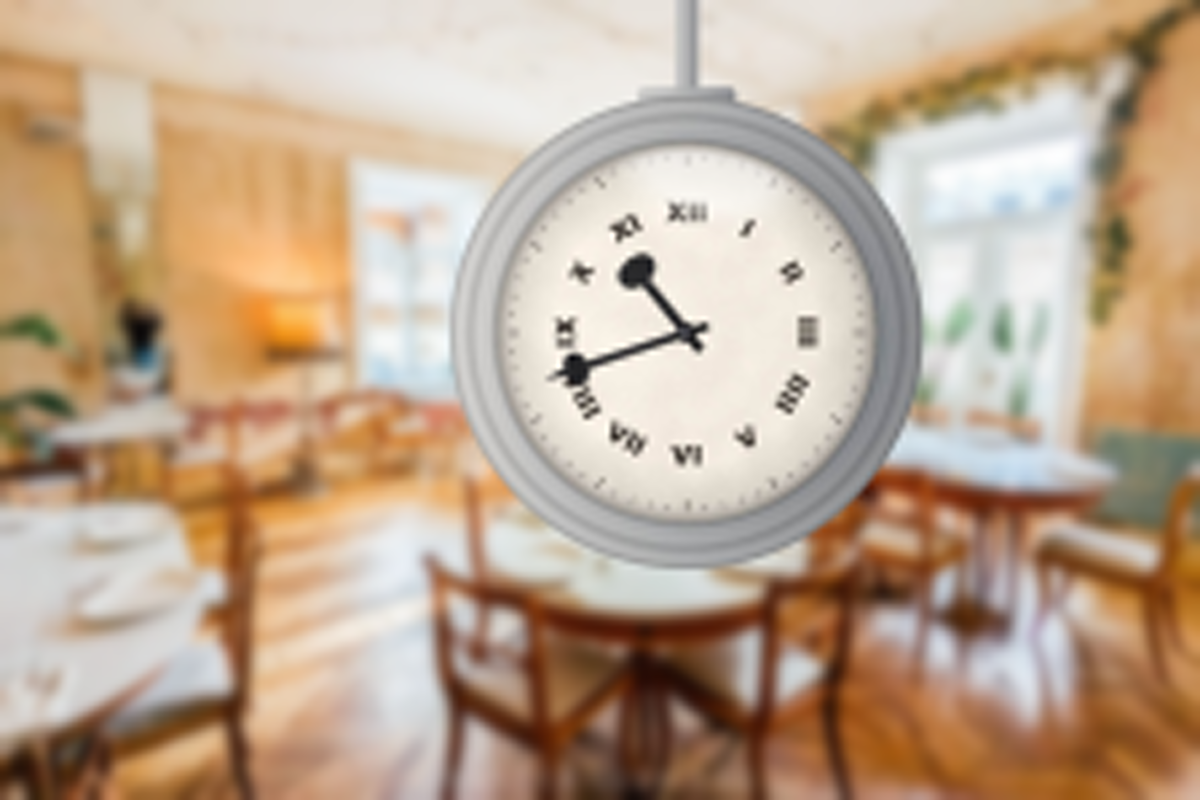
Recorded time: 10.42
